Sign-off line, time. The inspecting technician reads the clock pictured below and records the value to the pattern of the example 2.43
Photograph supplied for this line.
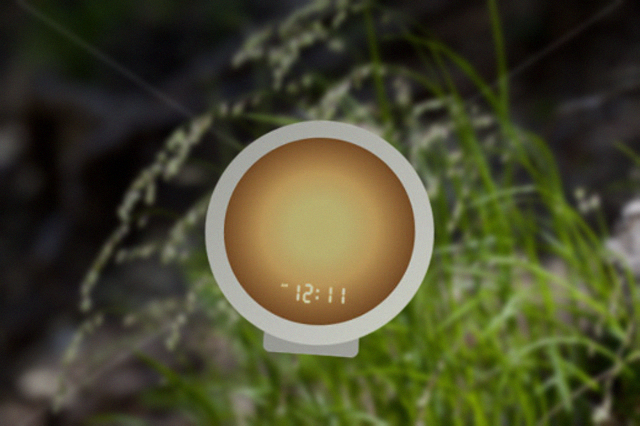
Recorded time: 12.11
